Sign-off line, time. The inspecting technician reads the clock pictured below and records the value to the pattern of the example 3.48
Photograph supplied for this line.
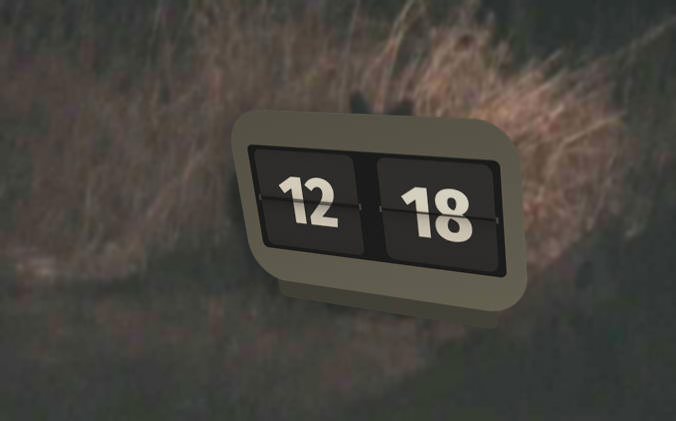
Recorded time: 12.18
